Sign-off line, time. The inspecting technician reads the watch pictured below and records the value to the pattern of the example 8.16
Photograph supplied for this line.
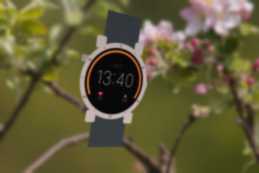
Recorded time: 13.40
